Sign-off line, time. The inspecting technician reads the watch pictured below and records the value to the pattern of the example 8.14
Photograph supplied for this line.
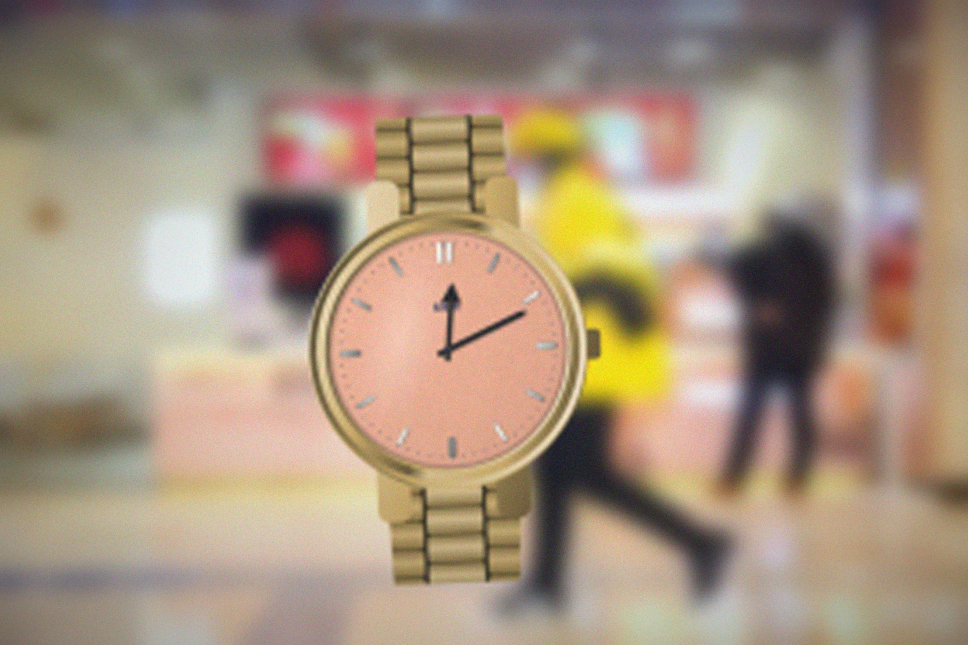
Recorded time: 12.11
